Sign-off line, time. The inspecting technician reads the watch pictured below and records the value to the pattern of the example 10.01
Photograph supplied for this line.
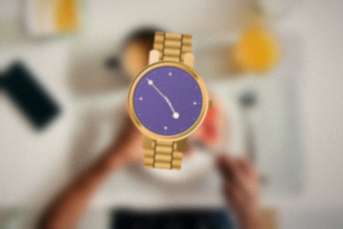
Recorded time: 4.52
